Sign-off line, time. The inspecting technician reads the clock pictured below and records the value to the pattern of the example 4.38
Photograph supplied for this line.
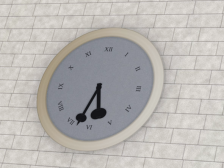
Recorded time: 5.33
